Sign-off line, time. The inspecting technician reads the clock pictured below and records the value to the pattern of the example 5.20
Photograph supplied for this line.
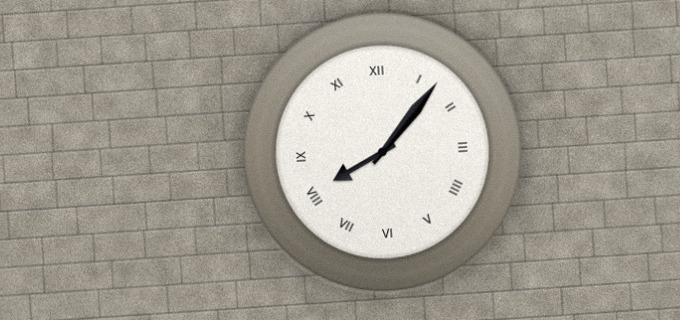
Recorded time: 8.07
